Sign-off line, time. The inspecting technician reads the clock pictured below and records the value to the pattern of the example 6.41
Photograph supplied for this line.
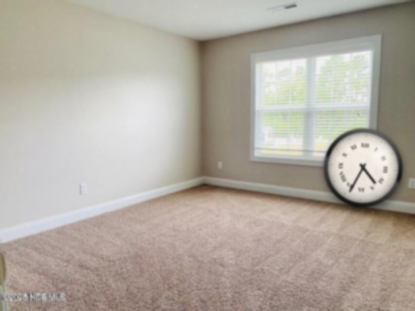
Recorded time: 4.34
